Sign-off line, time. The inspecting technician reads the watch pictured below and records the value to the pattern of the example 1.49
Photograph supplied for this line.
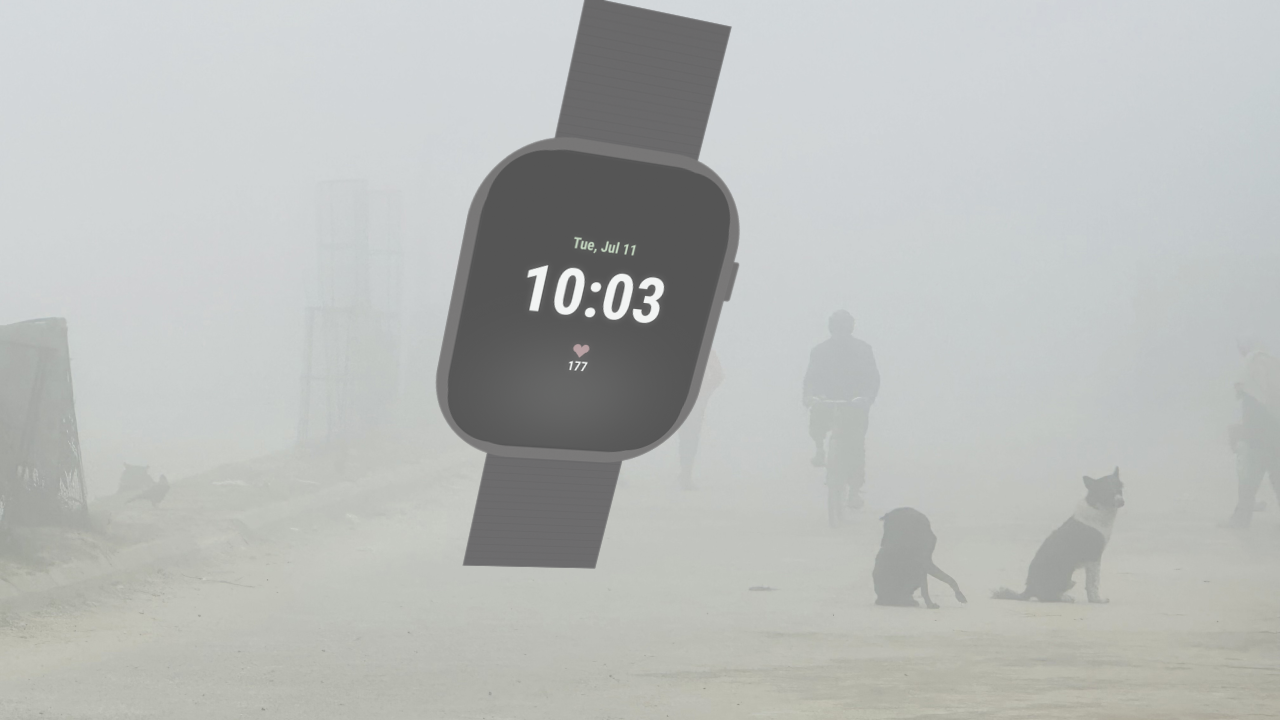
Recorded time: 10.03
